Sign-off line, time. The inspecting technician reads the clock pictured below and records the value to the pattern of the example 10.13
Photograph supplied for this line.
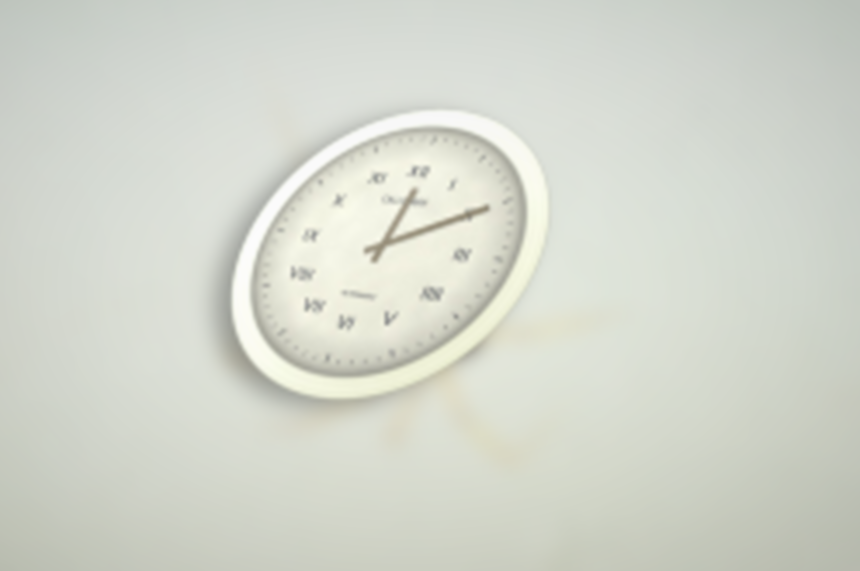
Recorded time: 12.10
